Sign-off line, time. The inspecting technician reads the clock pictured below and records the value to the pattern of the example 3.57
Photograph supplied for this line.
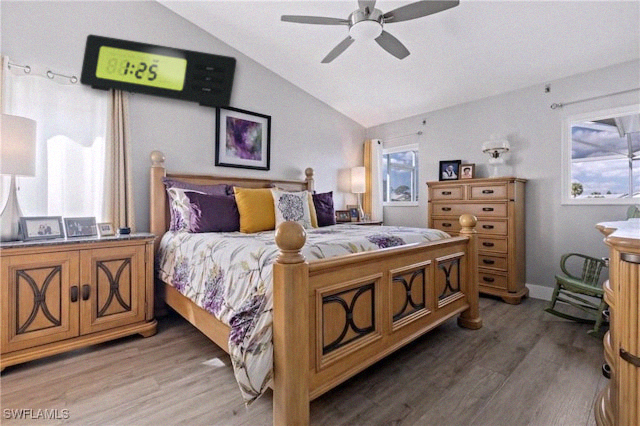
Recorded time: 1.25
